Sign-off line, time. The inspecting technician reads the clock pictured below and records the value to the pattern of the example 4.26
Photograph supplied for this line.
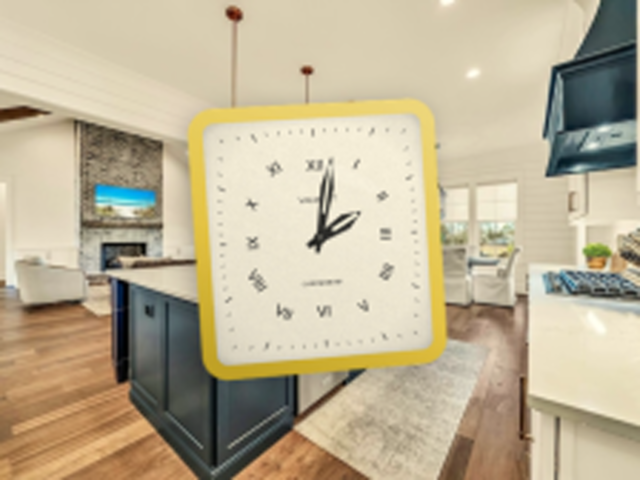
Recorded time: 2.02
